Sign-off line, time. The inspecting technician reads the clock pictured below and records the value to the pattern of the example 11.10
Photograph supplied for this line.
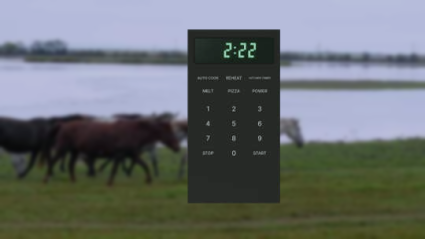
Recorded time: 2.22
